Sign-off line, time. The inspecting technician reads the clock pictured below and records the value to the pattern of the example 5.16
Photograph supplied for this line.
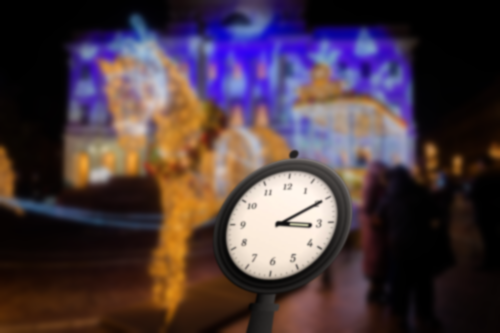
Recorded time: 3.10
